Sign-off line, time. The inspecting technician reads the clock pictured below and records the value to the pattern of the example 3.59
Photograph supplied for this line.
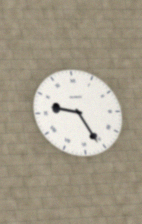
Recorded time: 9.26
